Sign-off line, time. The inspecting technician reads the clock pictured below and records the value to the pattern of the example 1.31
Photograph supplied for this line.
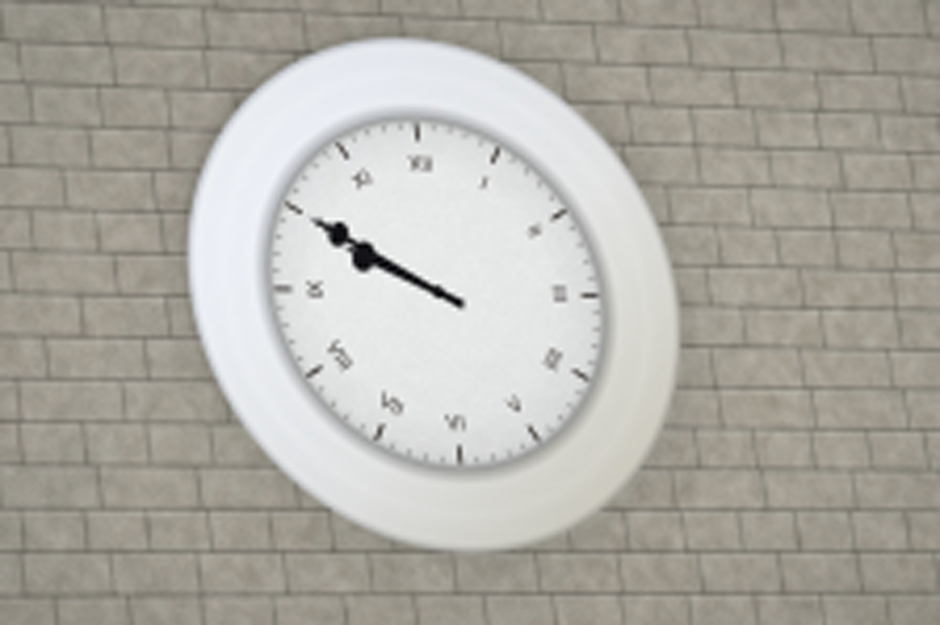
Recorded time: 9.50
